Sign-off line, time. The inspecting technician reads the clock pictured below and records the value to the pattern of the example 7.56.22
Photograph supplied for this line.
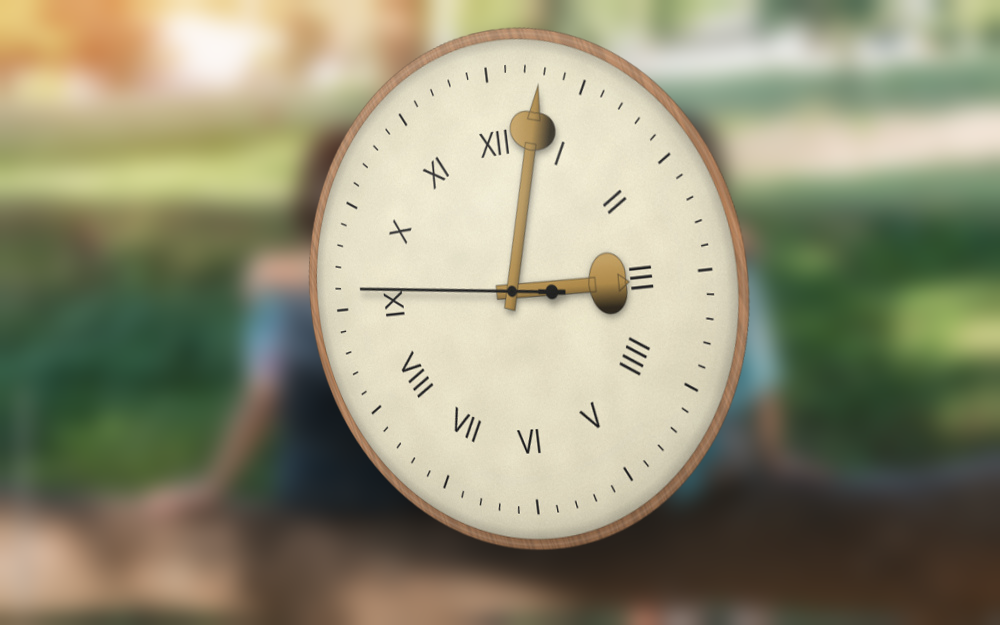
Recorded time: 3.02.46
